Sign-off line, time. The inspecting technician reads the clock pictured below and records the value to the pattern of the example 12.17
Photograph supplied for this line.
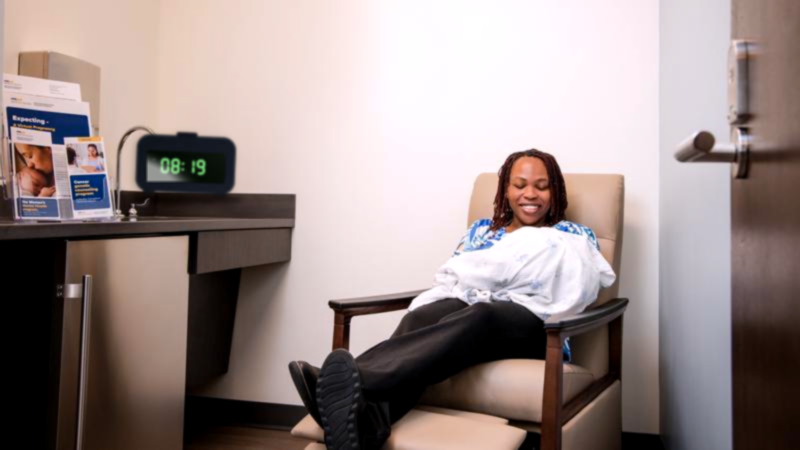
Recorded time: 8.19
